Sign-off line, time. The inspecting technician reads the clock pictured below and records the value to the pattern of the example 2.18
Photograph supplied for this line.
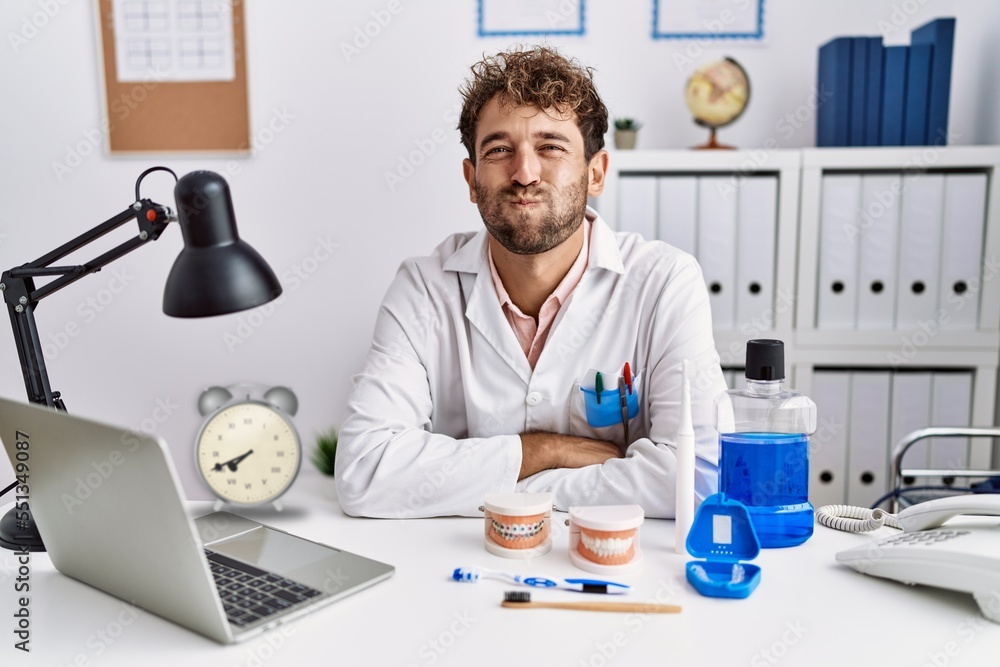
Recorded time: 7.41
